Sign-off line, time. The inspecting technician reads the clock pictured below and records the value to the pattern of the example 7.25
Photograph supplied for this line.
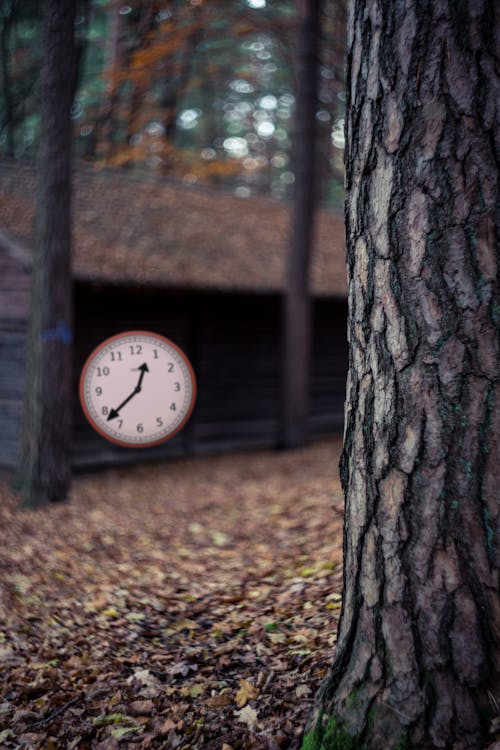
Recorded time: 12.38
